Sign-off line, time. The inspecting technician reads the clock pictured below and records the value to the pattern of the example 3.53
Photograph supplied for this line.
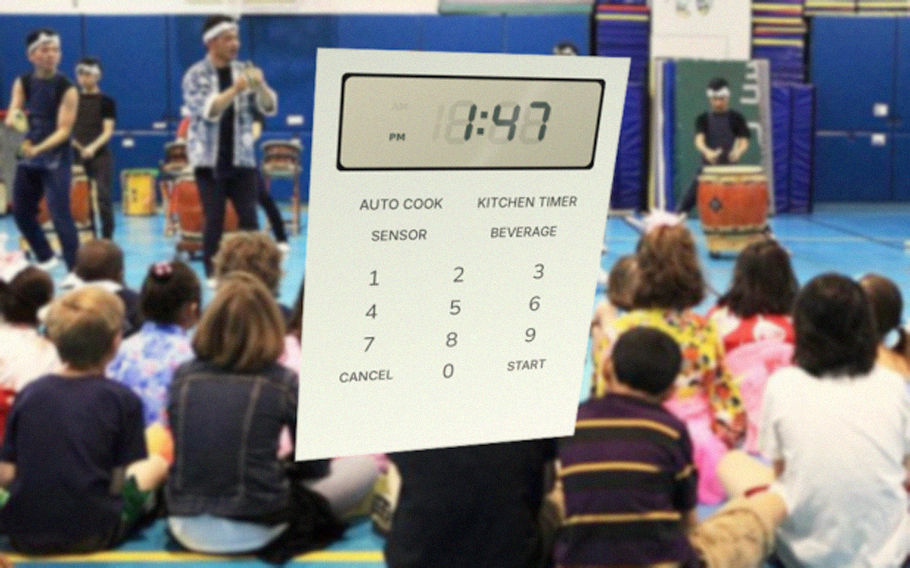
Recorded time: 1.47
